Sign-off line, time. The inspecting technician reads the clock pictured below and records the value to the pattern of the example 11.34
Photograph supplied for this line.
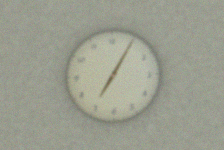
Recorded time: 7.05
